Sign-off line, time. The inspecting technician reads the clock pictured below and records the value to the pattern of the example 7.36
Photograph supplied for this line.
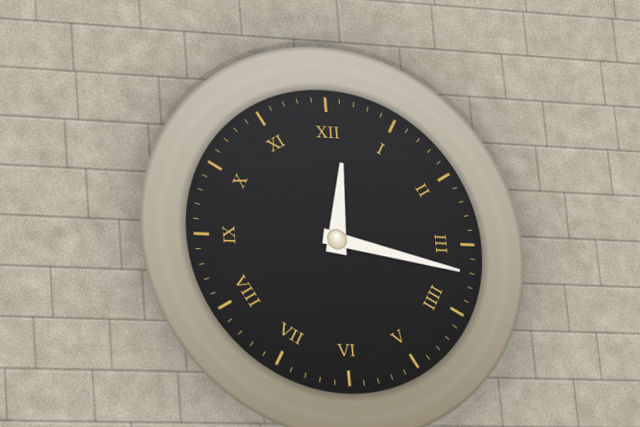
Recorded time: 12.17
